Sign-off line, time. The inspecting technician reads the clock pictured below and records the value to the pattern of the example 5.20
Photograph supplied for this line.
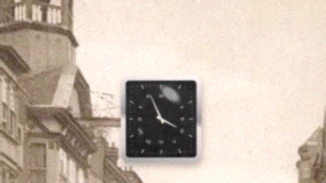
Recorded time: 3.56
